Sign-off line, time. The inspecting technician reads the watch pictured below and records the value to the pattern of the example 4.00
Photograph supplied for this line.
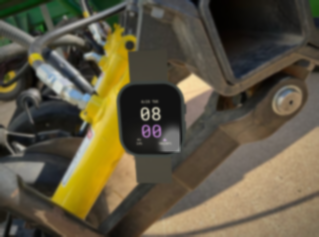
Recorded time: 8.00
